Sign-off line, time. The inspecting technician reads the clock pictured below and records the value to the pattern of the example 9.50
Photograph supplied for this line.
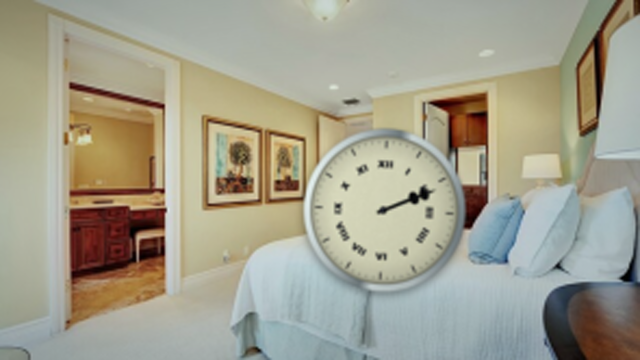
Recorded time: 2.11
